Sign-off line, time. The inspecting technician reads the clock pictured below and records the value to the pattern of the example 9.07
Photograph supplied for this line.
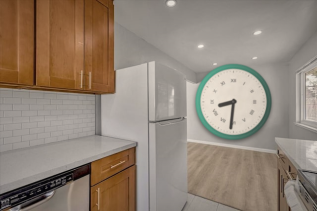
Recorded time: 8.31
